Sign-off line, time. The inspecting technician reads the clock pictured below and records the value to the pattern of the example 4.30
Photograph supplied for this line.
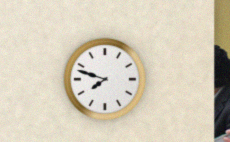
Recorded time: 7.48
